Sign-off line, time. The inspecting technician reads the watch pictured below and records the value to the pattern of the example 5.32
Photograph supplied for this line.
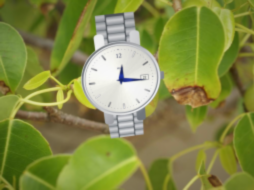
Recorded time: 12.16
